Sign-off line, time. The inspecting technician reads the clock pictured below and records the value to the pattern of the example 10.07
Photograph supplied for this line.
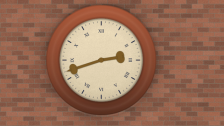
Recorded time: 2.42
